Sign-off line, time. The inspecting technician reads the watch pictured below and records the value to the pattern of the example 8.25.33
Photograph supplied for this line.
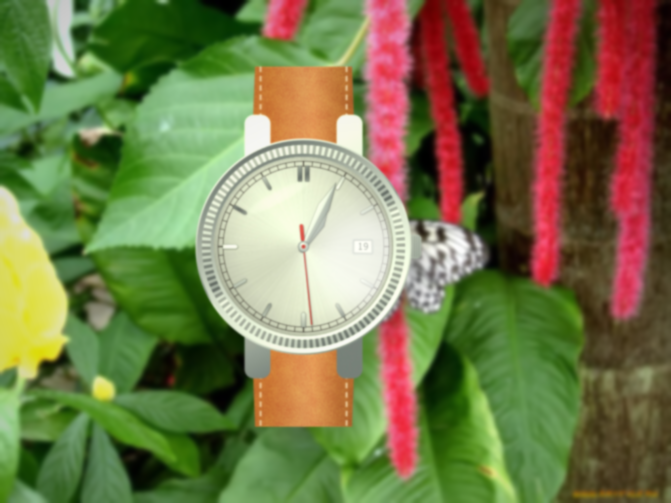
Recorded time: 1.04.29
